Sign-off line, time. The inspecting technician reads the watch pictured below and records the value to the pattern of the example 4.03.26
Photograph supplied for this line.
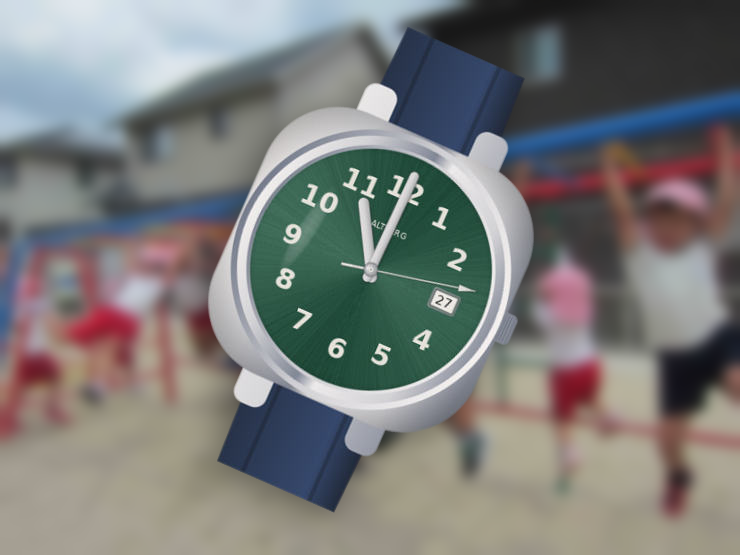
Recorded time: 11.00.13
